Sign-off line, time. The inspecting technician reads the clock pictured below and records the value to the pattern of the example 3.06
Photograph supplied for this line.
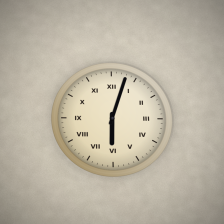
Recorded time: 6.03
